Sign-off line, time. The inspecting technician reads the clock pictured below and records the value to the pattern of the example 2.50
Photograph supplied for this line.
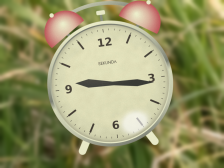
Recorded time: 9.16
